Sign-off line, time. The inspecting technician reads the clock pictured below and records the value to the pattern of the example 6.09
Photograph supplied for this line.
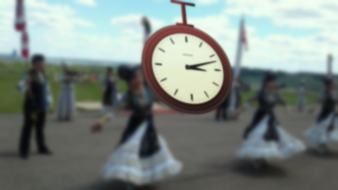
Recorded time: 3.12
